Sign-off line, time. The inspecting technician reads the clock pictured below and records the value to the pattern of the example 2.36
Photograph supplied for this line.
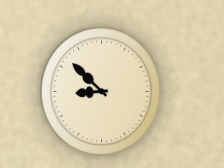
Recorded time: 8.52
